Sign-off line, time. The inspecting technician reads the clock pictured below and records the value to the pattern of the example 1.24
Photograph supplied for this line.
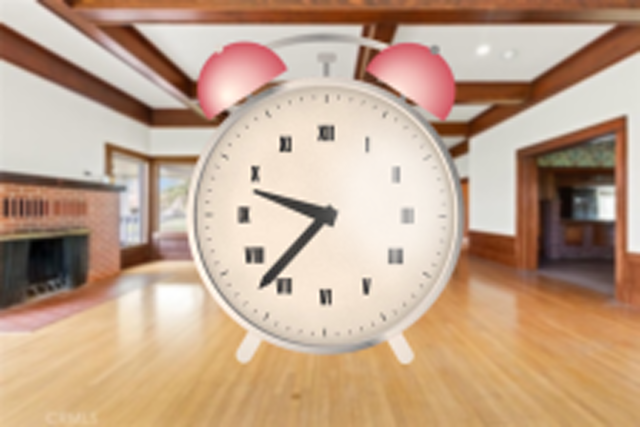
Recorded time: 9.37
